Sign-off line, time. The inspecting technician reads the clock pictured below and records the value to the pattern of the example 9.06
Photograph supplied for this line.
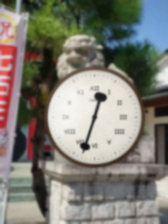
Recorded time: 12.33
